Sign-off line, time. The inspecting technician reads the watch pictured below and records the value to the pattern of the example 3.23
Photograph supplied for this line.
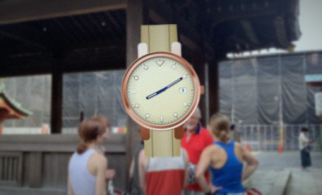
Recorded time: 8.10
